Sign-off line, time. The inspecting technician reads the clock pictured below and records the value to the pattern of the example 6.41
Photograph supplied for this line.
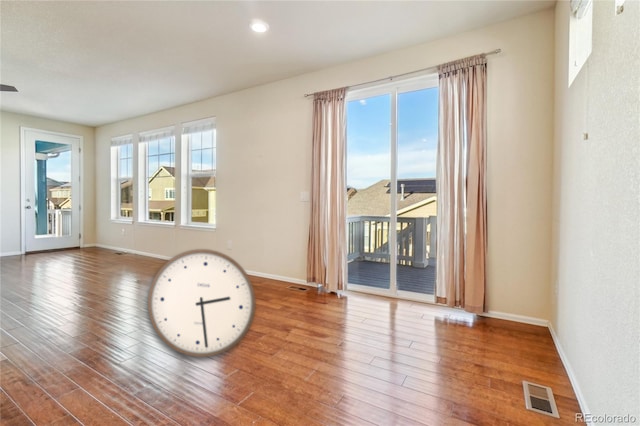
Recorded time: 2.28
